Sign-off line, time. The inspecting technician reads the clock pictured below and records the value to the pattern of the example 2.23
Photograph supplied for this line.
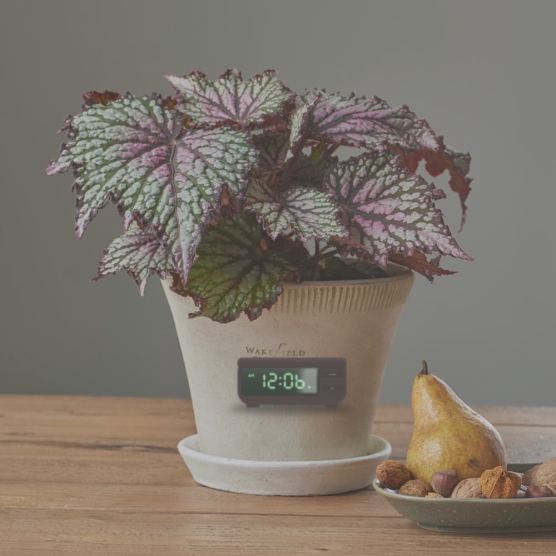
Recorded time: 12.06
